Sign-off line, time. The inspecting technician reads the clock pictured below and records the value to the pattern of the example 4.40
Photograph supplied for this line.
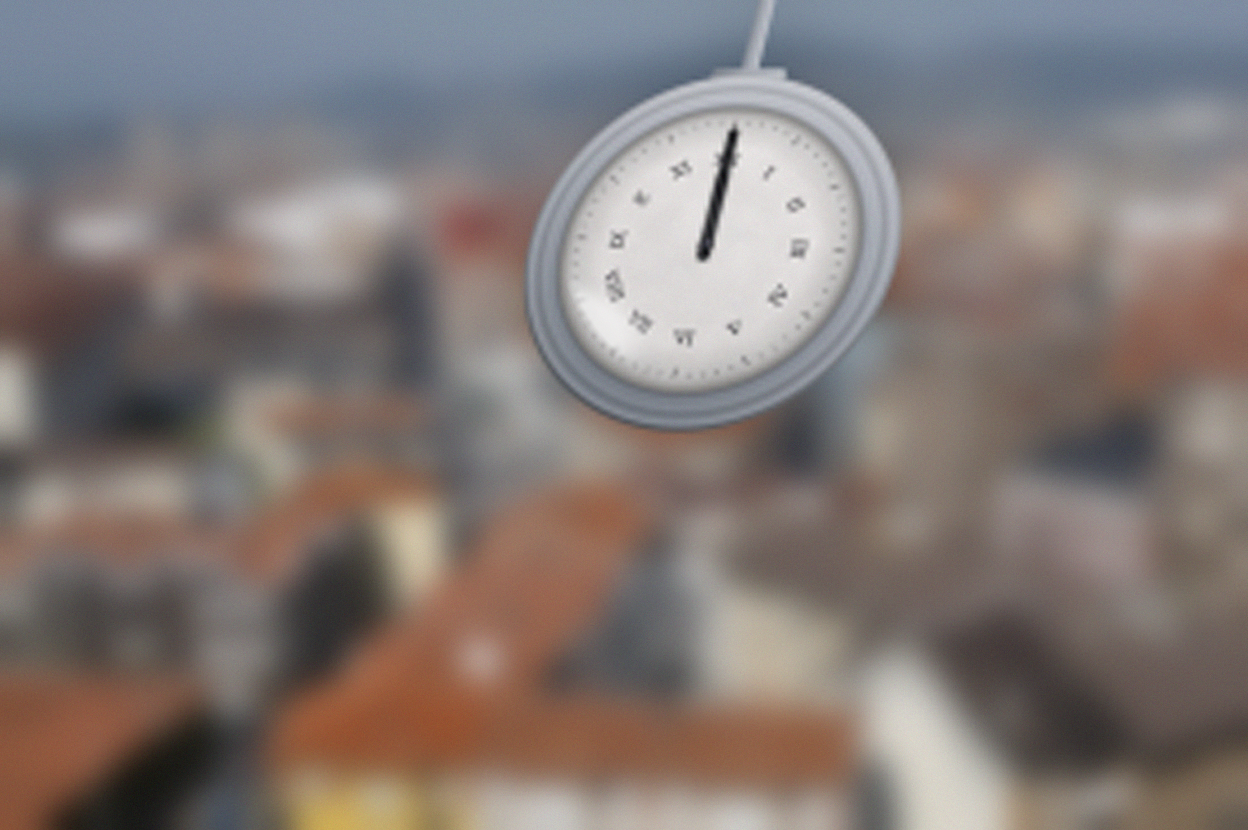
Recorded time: 12.00
